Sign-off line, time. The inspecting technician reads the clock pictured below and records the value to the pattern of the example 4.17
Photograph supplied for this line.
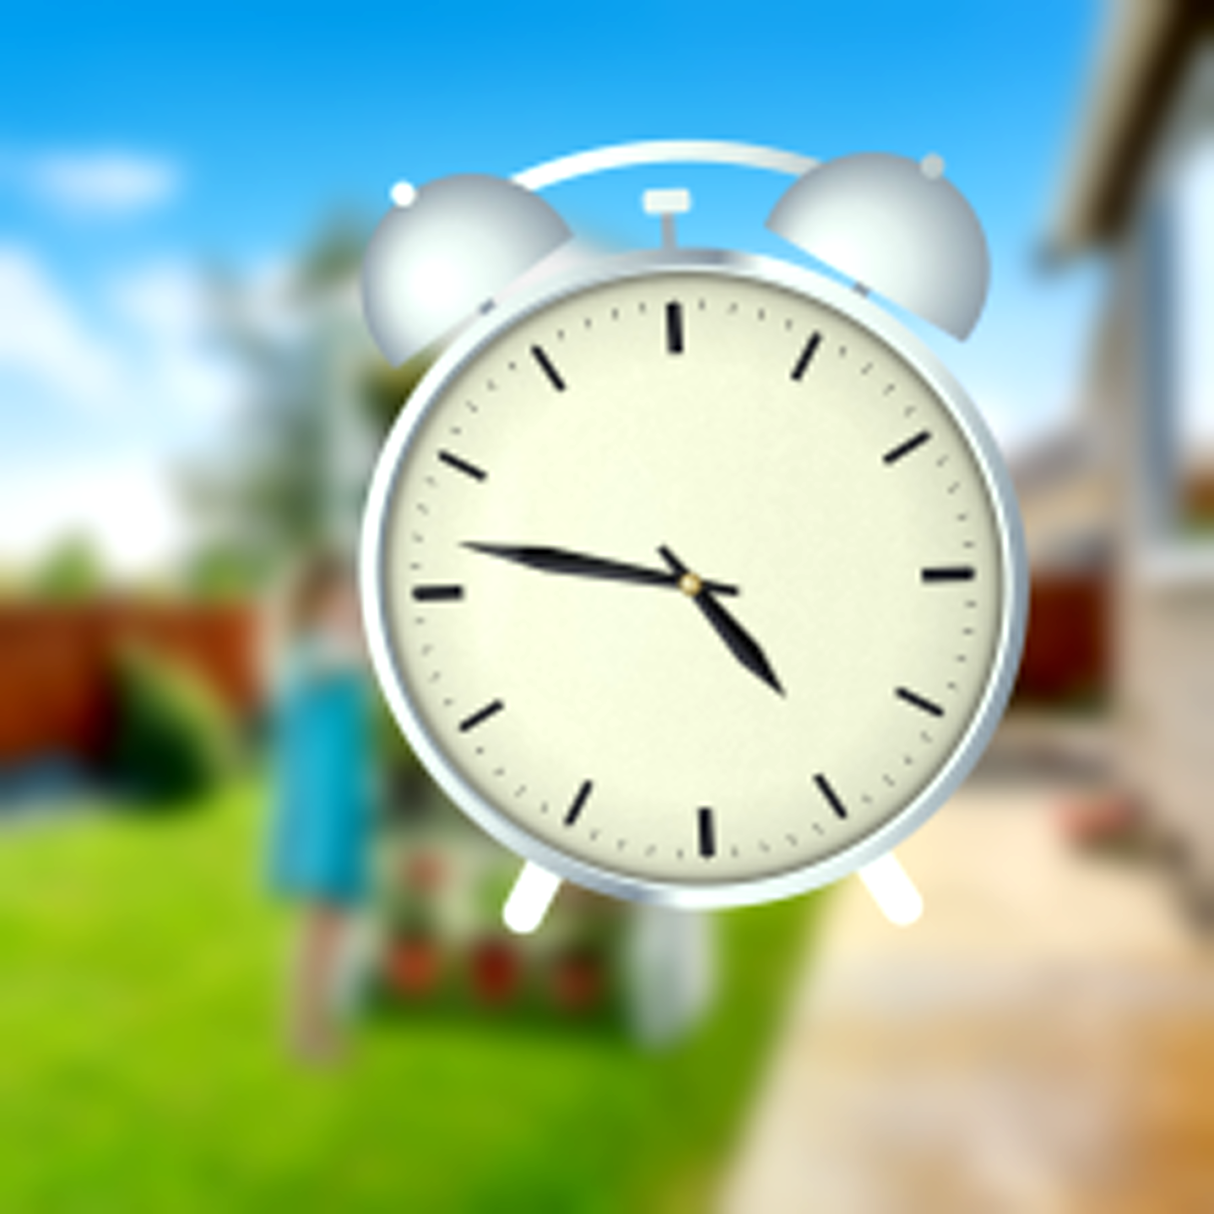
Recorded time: 4.47
